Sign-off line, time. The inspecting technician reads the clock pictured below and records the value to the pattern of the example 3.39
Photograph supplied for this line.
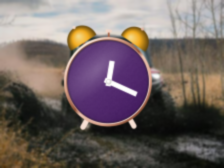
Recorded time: 12.19
